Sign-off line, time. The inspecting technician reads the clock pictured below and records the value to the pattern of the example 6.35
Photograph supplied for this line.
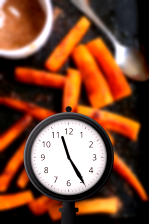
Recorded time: 11.25
